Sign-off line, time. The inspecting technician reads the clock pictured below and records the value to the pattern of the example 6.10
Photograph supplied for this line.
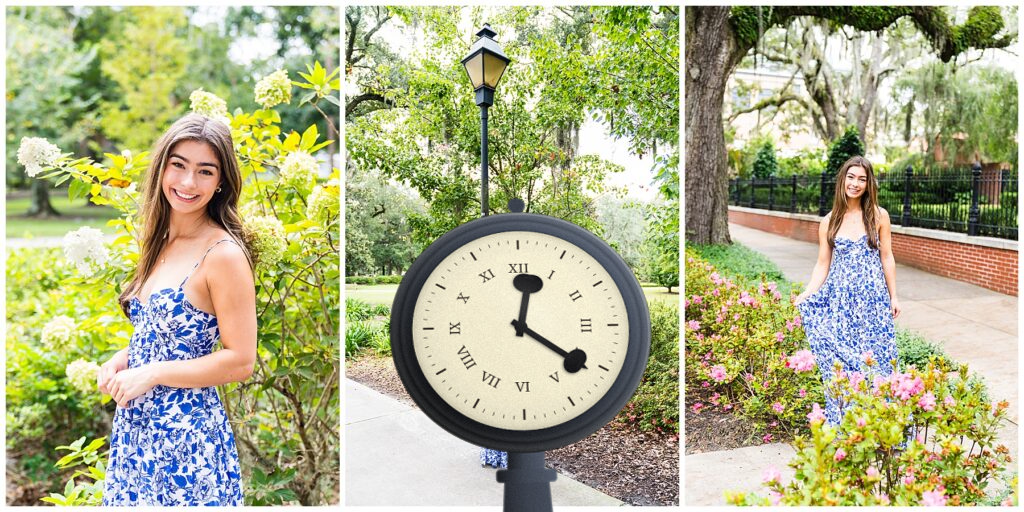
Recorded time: 12.21
